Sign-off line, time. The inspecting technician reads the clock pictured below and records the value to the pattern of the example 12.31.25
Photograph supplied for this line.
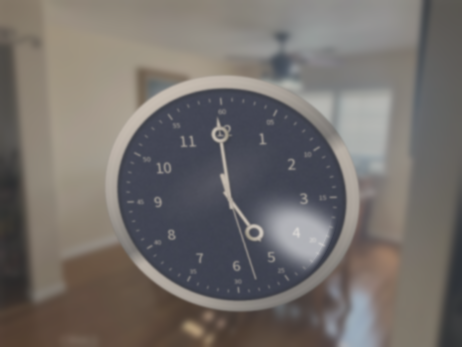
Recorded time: 4.59.28
